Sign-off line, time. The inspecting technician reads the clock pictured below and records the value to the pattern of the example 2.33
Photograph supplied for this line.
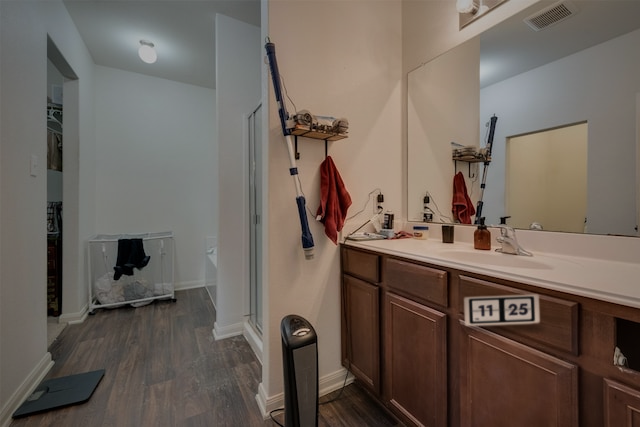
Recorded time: 11.25
